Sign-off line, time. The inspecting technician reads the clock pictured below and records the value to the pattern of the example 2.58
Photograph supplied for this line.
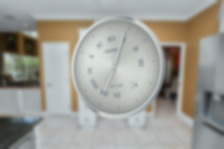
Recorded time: 7.04
